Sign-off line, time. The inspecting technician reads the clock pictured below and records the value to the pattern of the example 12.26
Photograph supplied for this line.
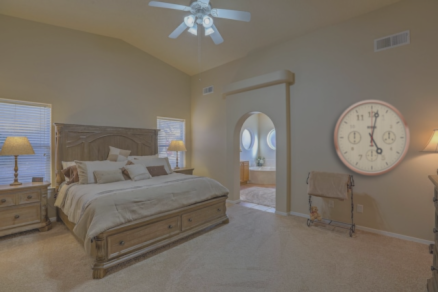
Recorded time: 5.02
